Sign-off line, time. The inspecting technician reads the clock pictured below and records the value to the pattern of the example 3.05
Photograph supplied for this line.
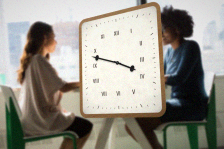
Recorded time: 3.48
